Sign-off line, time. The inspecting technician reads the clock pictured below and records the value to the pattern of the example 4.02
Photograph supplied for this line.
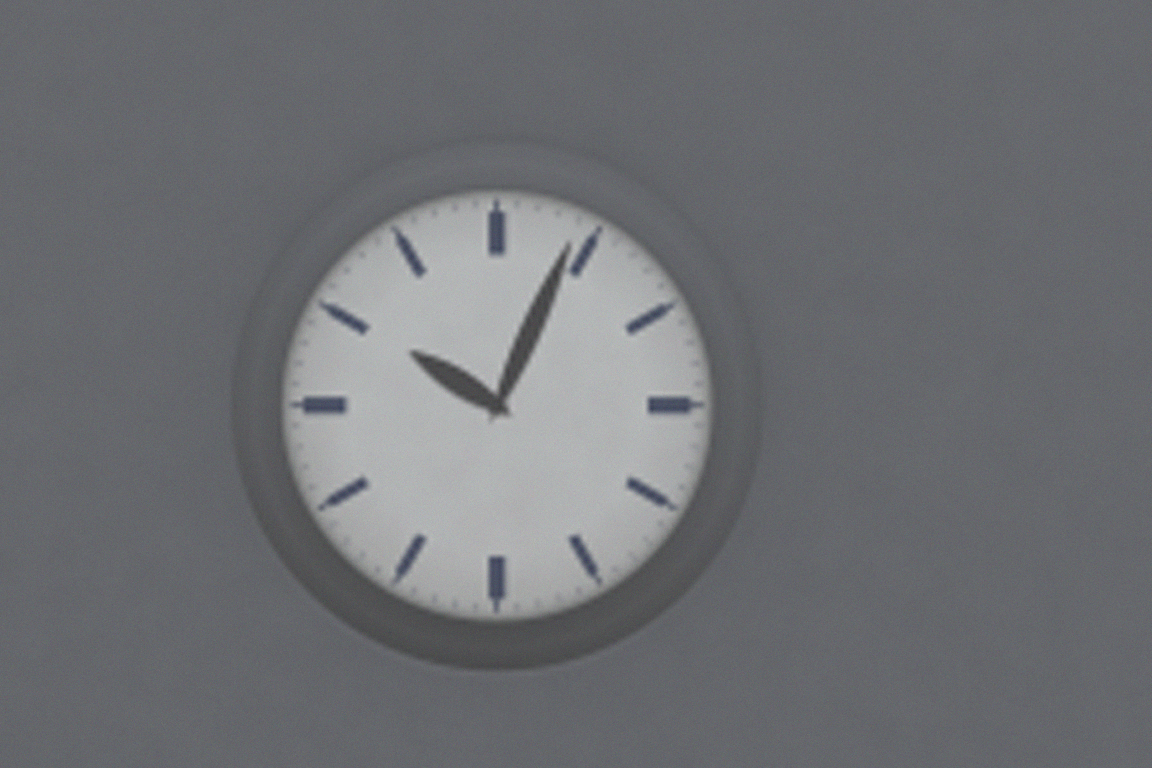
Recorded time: 10.04
